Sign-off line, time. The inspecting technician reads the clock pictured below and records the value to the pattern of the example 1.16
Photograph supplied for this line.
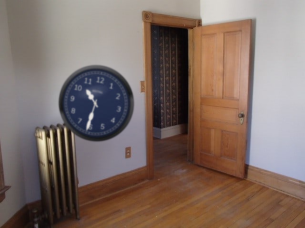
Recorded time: 10.31
